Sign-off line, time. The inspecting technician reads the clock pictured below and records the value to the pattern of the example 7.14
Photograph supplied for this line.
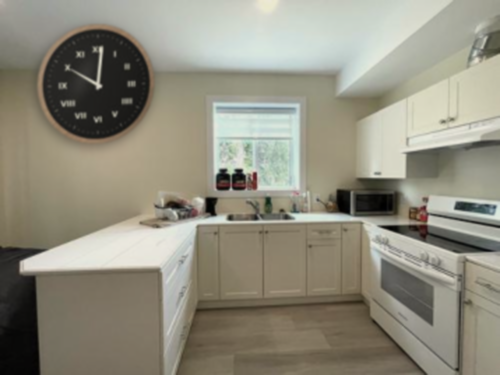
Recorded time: 10.01
